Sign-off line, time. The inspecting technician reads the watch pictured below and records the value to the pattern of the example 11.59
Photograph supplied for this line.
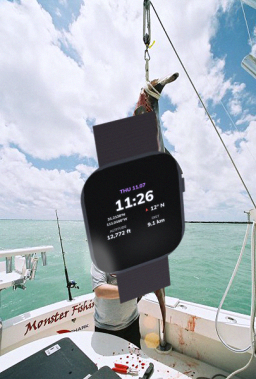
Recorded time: 11.26
